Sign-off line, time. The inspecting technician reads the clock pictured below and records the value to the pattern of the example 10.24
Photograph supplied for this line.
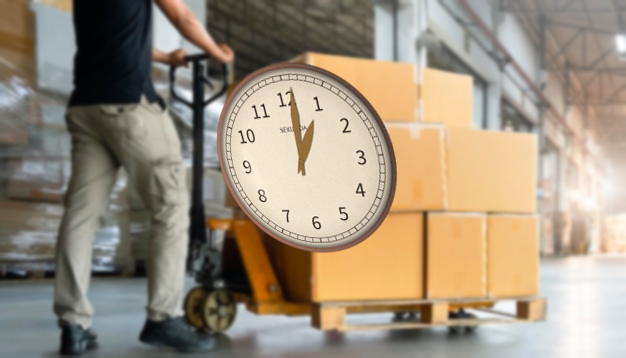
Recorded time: 1.01
